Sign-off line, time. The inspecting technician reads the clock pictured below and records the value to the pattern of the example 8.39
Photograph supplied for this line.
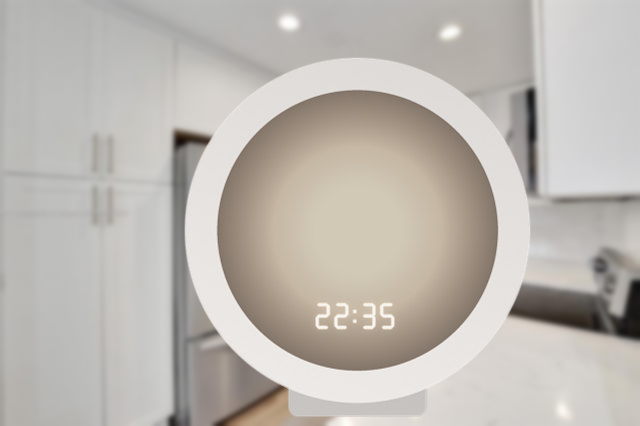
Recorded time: 22.35
